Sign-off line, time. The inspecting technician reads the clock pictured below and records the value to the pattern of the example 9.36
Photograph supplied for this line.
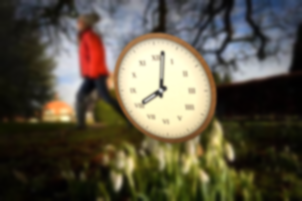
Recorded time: 8.02
